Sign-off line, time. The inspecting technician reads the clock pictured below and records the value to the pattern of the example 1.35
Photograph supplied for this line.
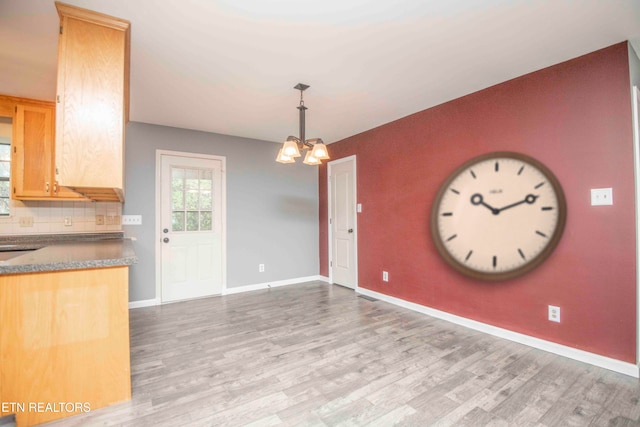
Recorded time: 10.12
